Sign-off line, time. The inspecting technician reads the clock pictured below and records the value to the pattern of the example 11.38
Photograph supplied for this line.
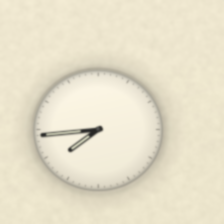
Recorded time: 7.44
